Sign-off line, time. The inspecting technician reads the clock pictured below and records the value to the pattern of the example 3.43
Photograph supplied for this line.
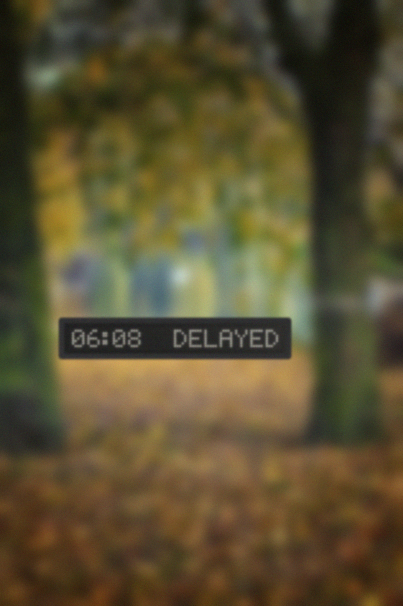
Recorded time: 6.08
